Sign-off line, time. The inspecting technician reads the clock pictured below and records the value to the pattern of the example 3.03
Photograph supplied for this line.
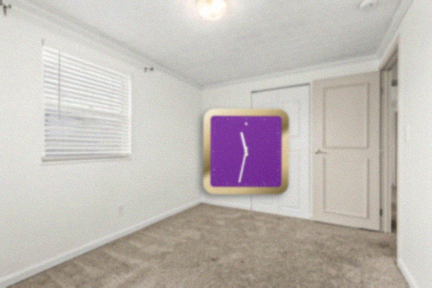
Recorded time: 11.32
